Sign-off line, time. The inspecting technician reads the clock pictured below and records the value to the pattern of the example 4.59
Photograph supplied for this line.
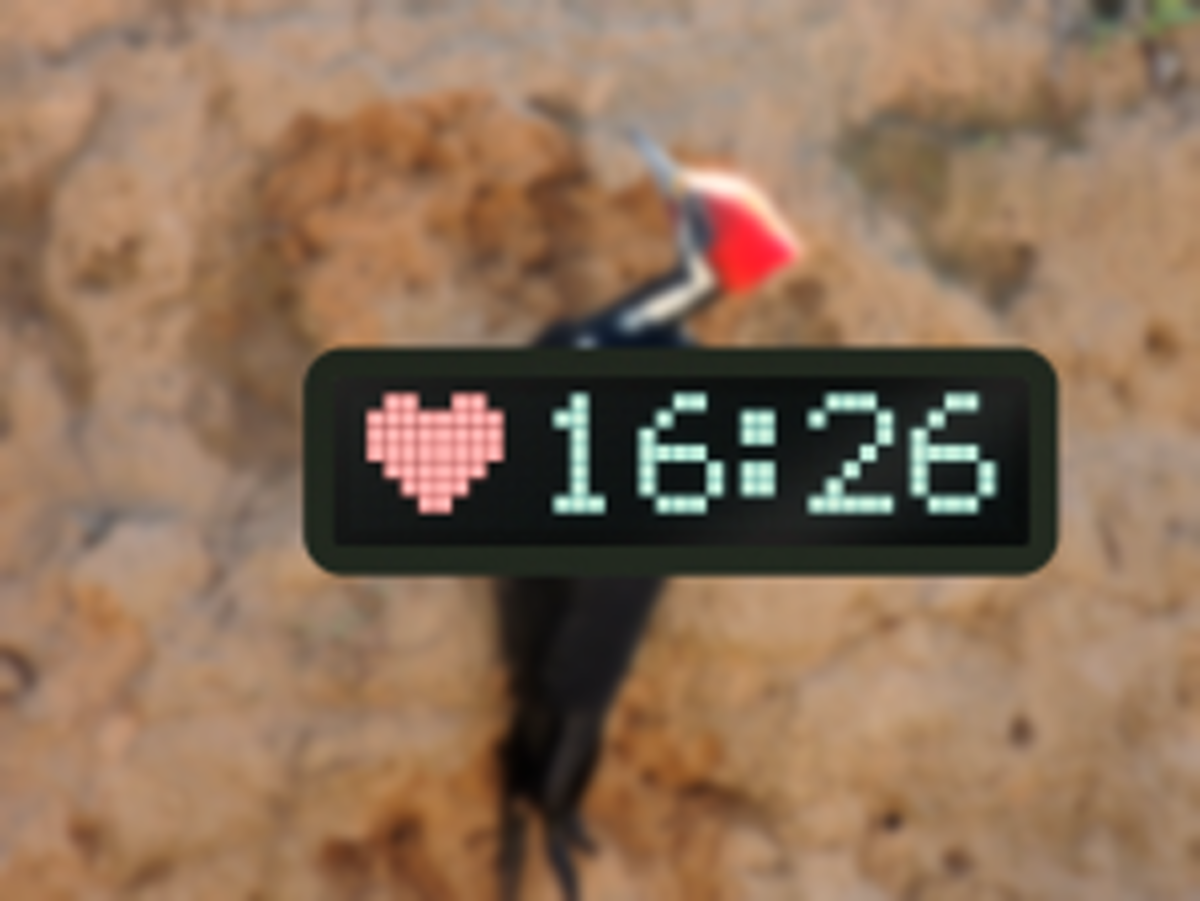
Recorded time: 16.26
